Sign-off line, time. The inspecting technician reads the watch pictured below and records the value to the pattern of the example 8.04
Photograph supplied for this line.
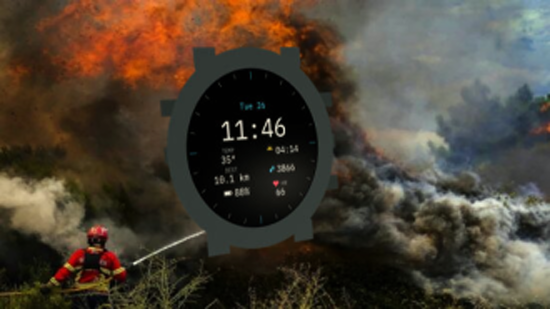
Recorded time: 11.46
